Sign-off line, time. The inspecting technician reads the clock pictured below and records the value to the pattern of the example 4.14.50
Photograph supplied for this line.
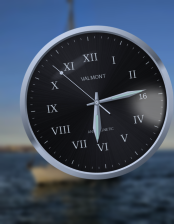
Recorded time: 6.13.53
